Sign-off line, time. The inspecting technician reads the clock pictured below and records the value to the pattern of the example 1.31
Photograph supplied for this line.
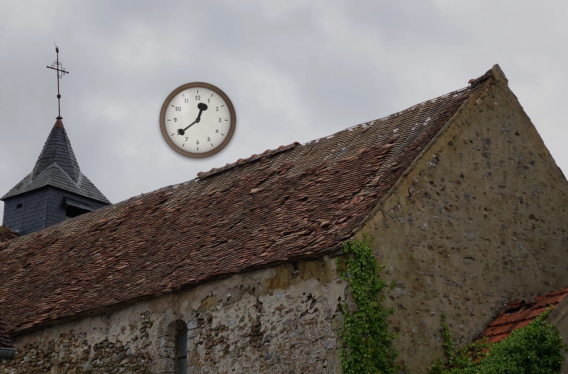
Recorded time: 12.39
